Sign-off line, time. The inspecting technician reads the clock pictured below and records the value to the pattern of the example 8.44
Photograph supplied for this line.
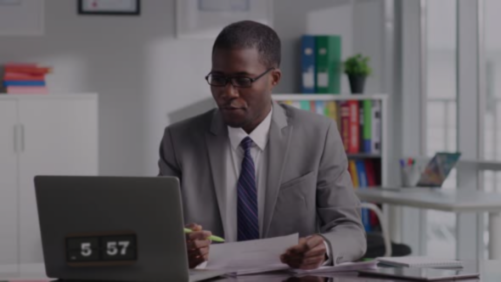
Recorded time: 5.57
